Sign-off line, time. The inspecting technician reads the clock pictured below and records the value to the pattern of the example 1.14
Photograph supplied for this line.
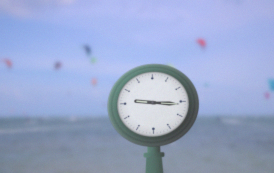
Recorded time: 9.16
